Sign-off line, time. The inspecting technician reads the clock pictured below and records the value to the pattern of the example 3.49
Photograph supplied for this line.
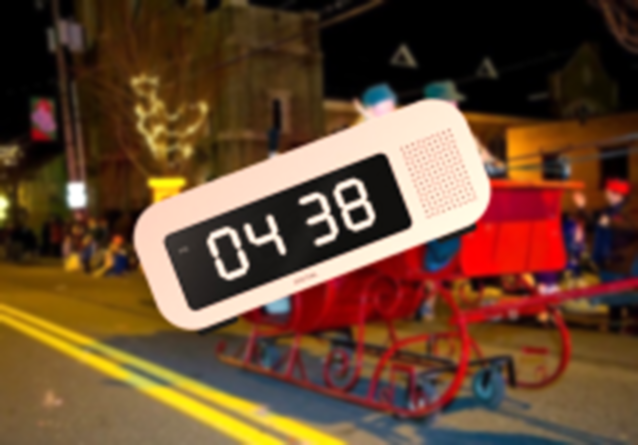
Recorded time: 4.38
